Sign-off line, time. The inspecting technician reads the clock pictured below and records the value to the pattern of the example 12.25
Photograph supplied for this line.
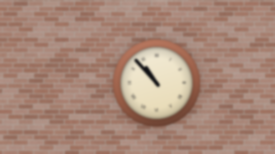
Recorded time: 10.53
